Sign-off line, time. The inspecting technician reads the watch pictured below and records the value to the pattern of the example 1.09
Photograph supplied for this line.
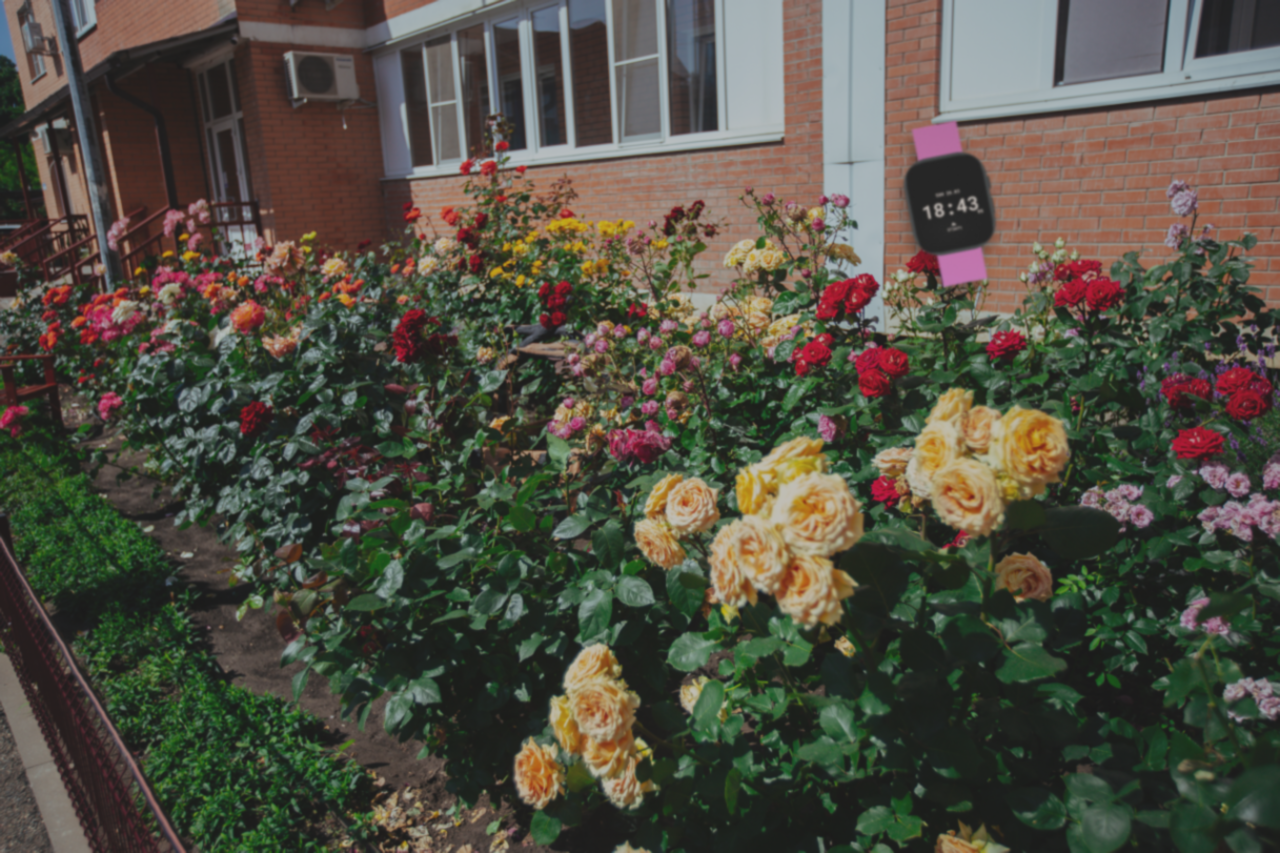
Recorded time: 18.43
